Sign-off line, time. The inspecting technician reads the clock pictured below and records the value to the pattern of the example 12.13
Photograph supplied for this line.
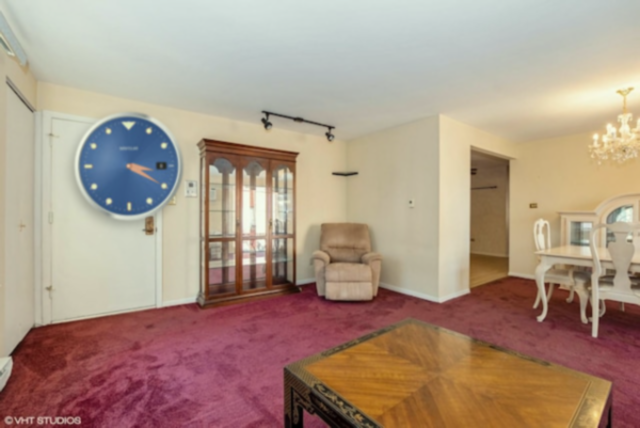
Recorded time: 3.20
